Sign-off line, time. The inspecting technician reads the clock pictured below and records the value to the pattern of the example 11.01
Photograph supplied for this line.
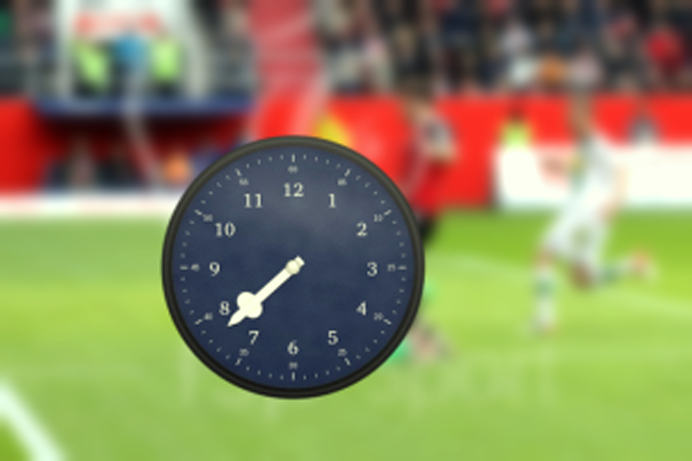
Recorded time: 7.38
